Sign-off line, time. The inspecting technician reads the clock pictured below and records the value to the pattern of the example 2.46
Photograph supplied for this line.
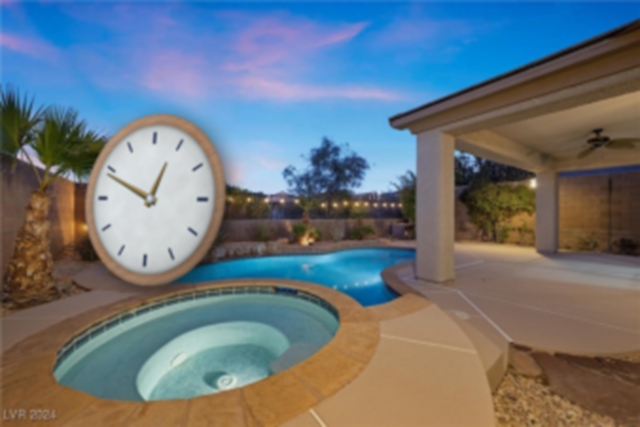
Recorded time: 12.49
